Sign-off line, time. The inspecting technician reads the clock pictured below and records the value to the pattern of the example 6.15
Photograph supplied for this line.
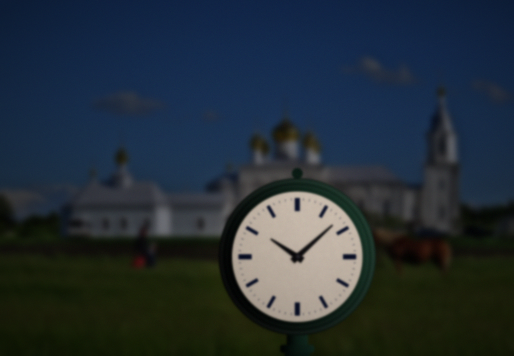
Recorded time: 10.08
